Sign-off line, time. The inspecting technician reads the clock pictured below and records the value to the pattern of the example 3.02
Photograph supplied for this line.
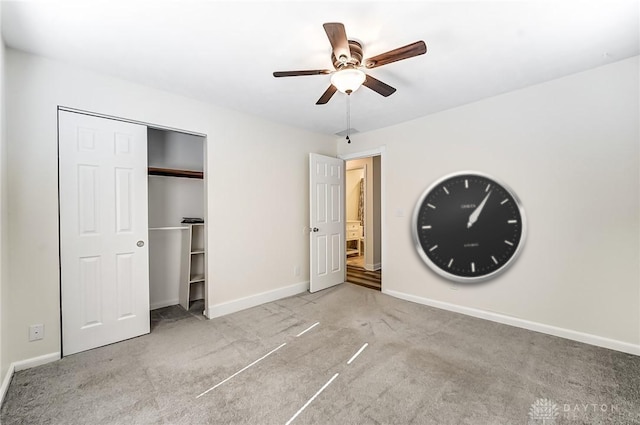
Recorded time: 1.06
